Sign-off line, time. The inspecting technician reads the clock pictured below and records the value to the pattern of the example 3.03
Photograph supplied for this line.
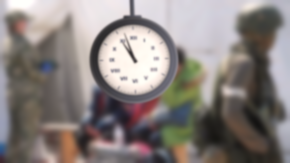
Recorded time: 10.57
